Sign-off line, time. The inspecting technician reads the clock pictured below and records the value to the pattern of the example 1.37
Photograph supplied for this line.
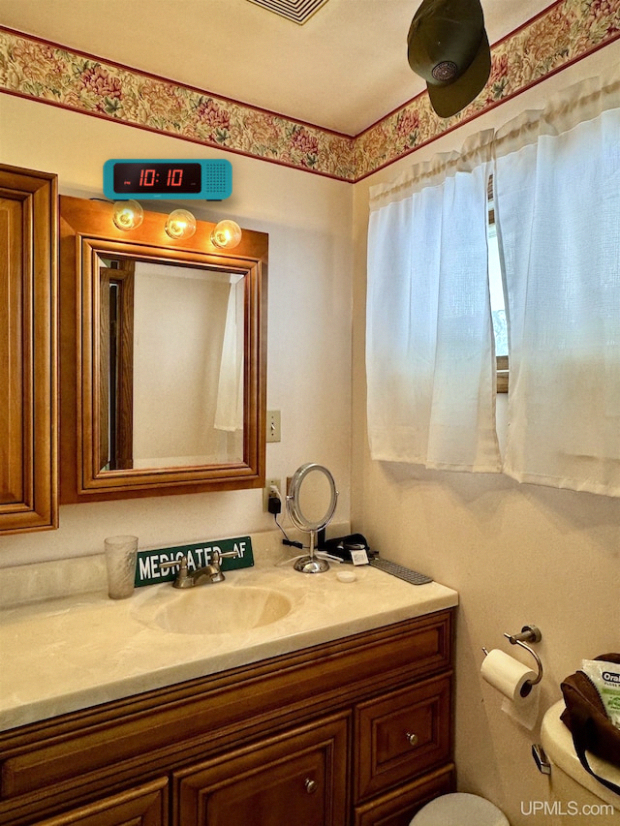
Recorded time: 10.10
